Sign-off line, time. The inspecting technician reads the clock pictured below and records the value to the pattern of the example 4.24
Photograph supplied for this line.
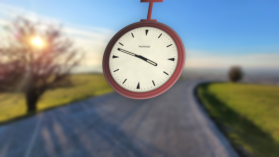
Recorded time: 3.48
